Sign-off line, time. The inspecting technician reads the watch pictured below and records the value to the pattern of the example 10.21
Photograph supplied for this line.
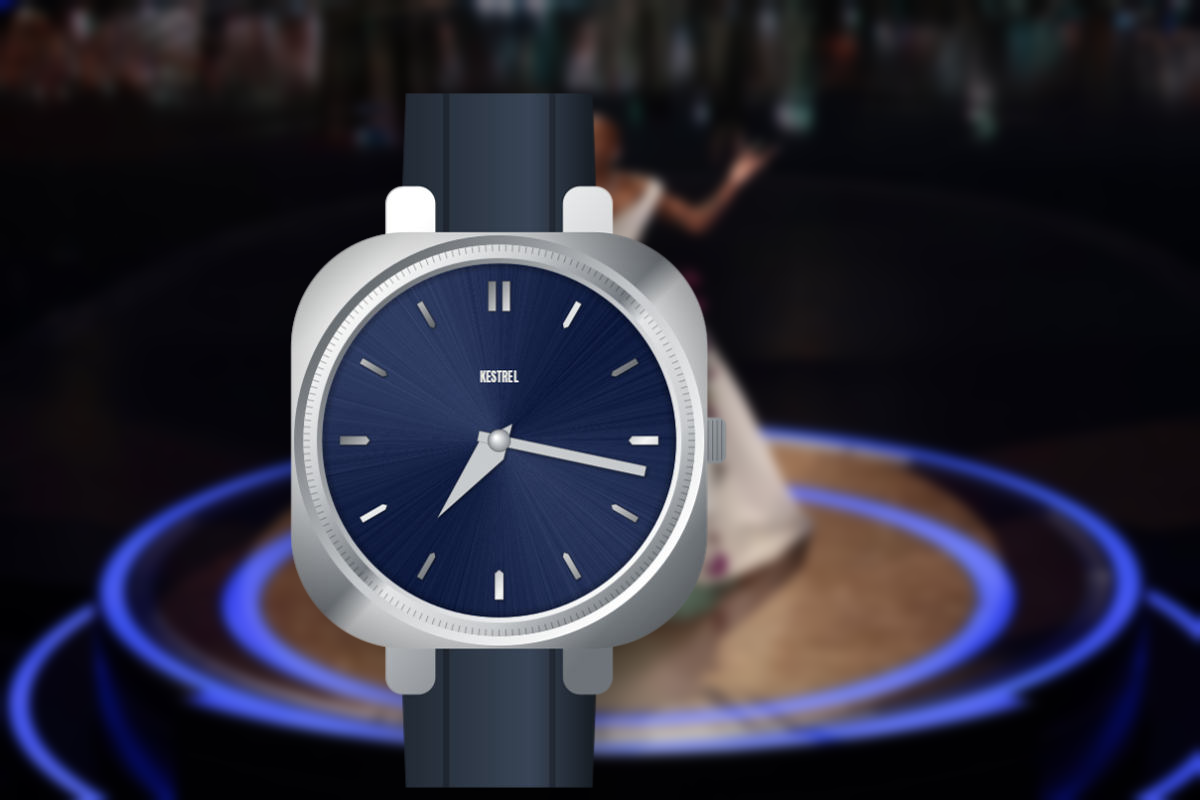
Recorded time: 7.17
